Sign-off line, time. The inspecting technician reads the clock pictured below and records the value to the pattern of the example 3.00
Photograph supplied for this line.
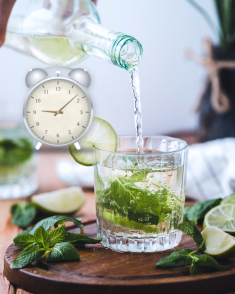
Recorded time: 9.08
